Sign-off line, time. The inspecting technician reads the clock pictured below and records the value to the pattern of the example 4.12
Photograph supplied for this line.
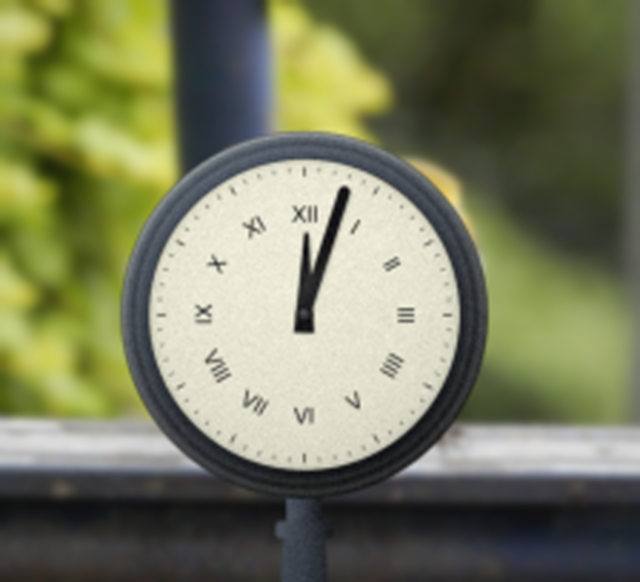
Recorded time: 12.03
